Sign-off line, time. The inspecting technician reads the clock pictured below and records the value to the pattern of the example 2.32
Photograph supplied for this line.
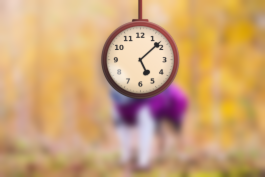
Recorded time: 5.08
